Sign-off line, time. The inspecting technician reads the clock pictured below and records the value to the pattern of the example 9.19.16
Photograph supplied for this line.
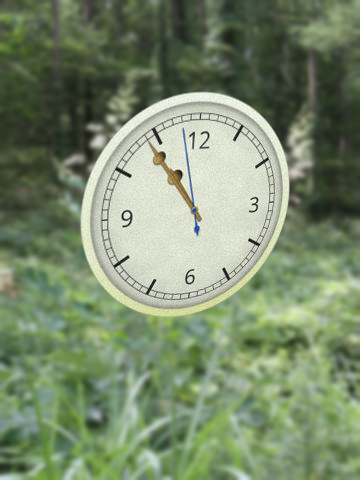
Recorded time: 10.53.58
